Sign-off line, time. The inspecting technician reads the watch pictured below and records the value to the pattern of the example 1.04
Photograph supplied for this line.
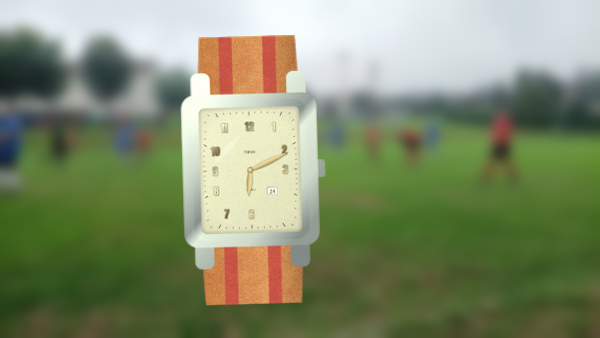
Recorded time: 6.11
